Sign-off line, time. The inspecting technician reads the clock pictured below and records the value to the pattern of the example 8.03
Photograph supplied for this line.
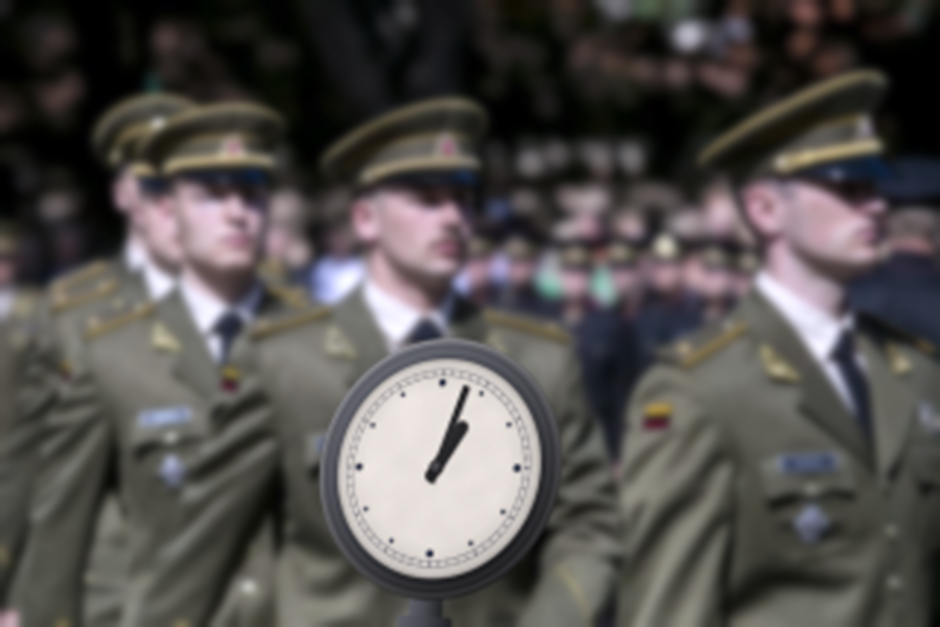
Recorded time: 1.03
